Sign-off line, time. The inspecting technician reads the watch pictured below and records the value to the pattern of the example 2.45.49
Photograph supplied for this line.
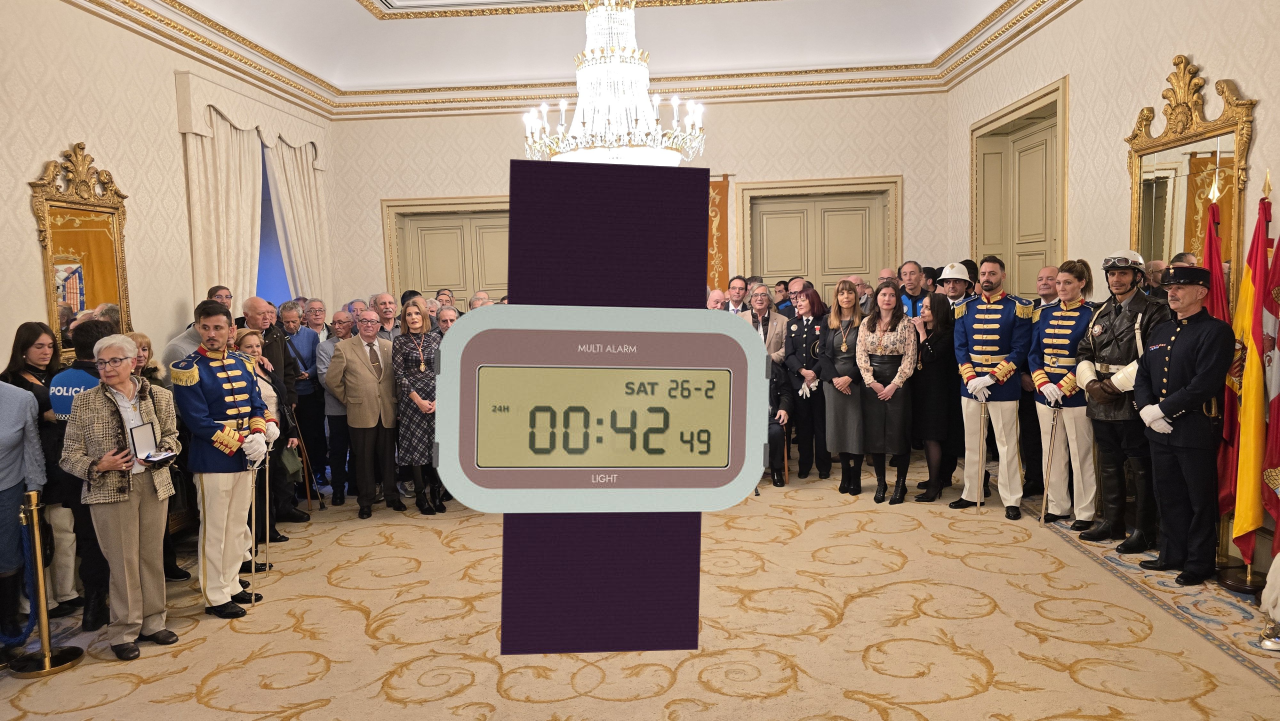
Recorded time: 0.42.49
